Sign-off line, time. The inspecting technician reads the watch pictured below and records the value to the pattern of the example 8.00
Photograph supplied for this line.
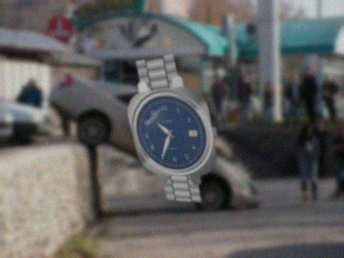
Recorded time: 10.35
